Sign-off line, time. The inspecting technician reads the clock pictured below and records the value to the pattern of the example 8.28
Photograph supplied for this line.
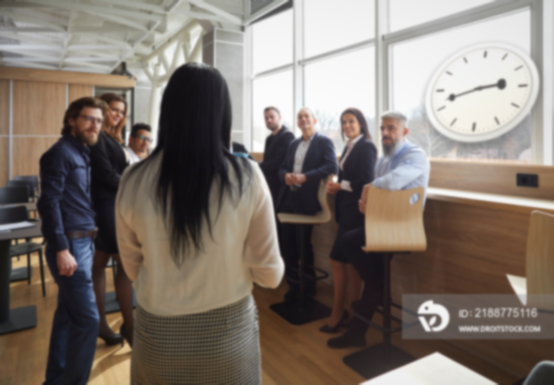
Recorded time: 2.42
